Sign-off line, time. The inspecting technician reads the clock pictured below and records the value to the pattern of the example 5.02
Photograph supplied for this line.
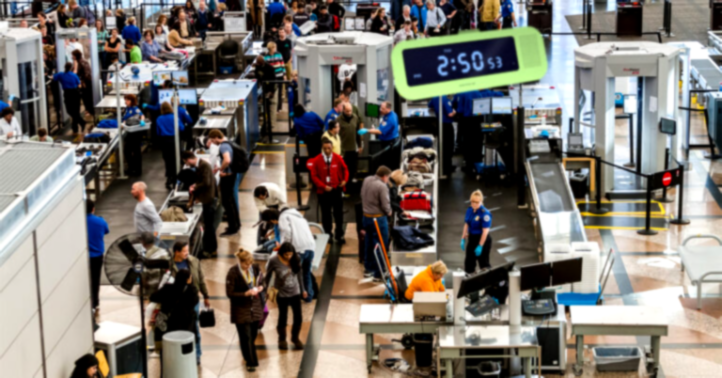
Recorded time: 2.50
